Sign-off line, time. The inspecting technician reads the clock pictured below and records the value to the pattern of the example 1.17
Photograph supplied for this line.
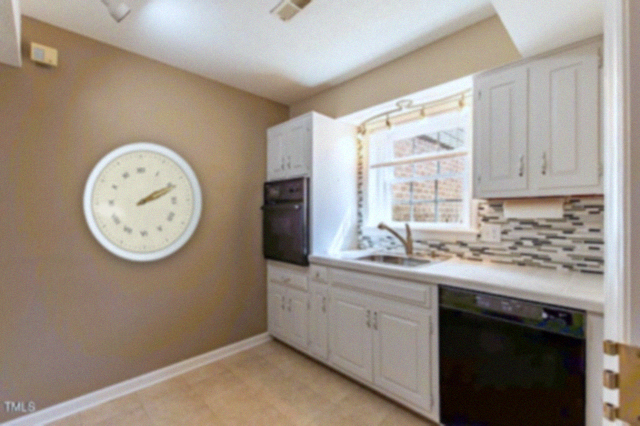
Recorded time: 2.11
